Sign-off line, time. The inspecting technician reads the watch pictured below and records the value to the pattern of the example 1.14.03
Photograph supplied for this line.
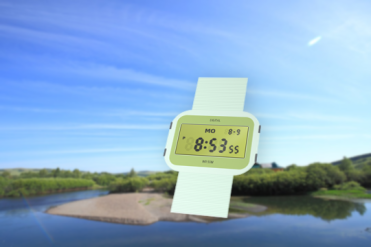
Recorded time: 8.53.55
